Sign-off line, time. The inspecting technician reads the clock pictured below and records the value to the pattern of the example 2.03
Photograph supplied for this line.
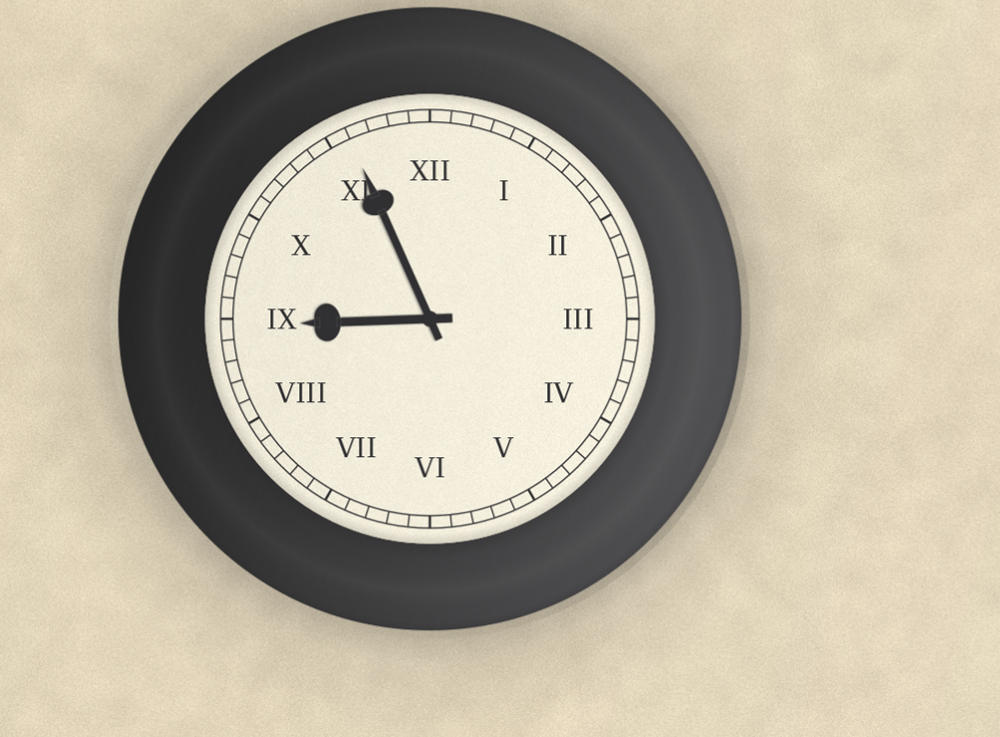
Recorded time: 8.56
